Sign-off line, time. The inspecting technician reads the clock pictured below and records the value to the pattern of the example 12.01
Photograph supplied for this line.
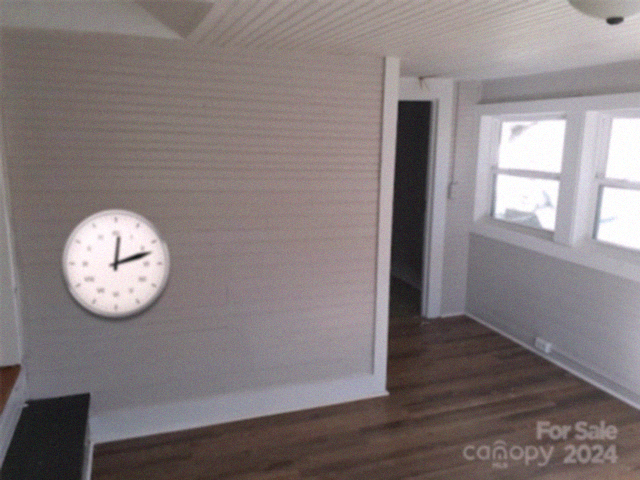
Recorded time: 12.12
